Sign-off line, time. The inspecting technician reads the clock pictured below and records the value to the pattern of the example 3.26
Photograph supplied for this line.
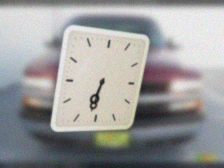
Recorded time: 6.32
